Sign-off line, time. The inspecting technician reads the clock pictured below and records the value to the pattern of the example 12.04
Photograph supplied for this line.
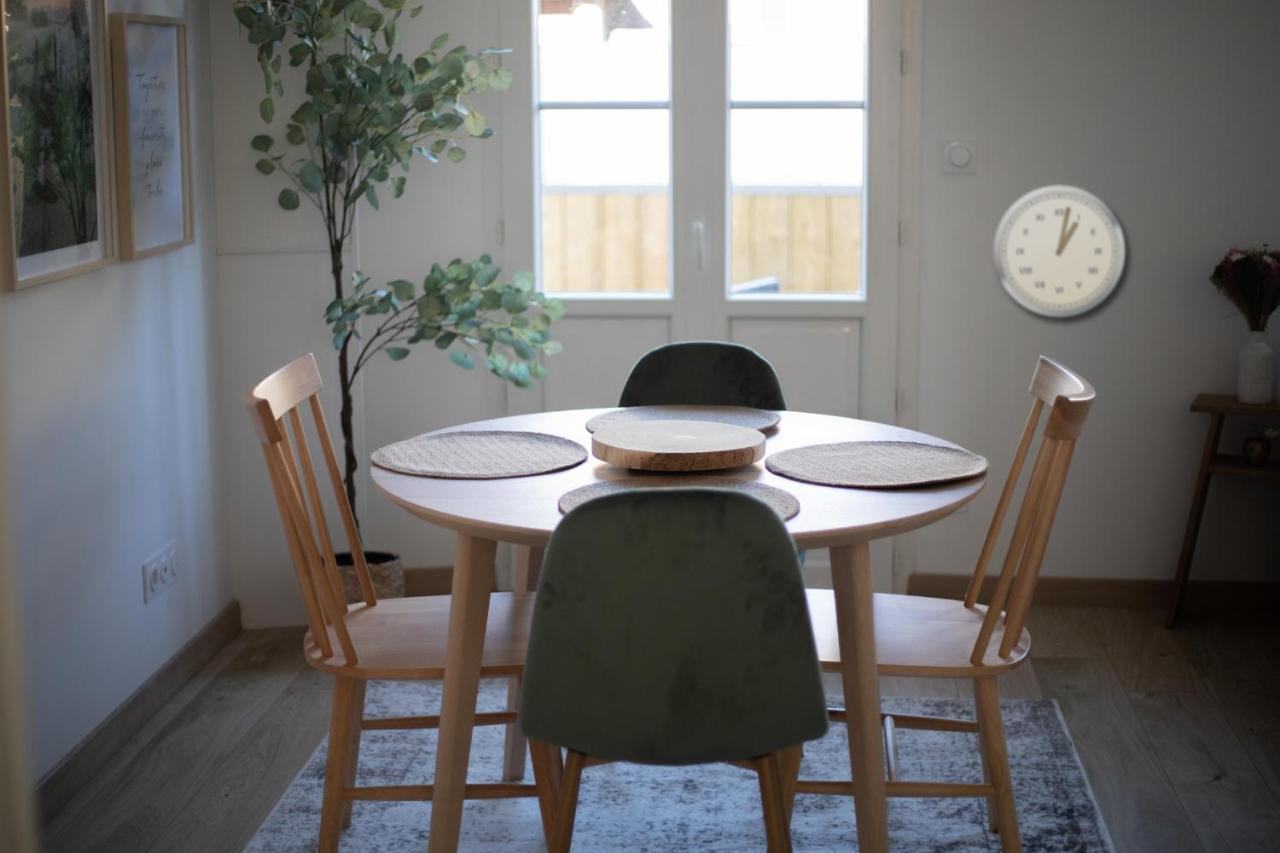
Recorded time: 1.02
